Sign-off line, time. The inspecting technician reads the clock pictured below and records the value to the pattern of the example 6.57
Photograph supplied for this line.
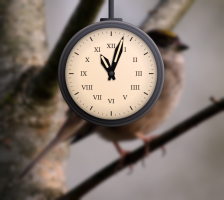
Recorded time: 11.03
